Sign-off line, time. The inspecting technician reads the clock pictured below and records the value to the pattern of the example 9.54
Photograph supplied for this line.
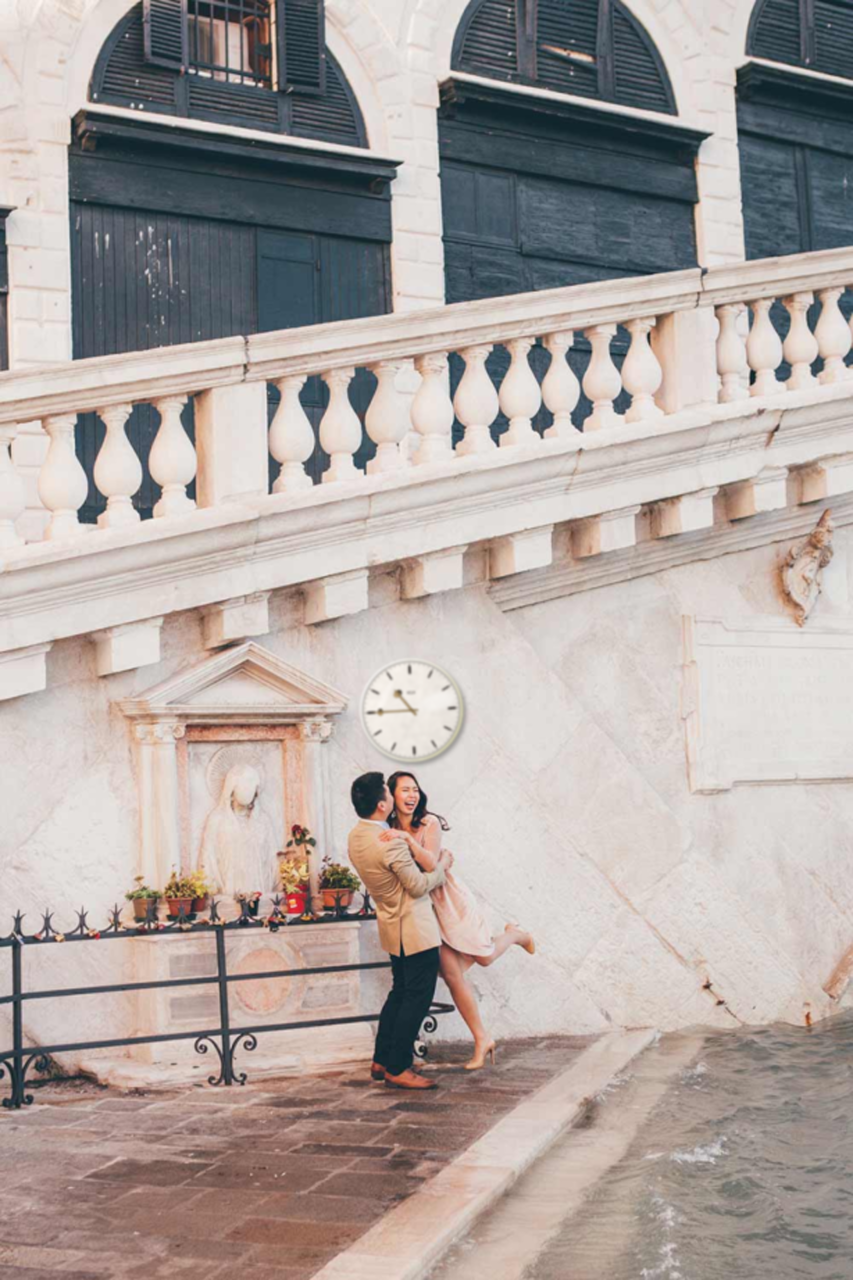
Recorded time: 10.45
